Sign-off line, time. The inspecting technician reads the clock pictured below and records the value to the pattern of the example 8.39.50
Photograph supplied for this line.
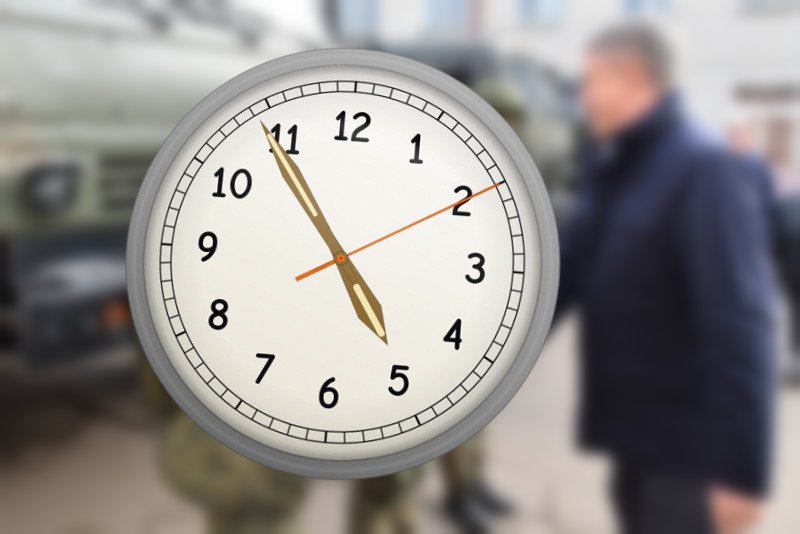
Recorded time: 4.54.10
